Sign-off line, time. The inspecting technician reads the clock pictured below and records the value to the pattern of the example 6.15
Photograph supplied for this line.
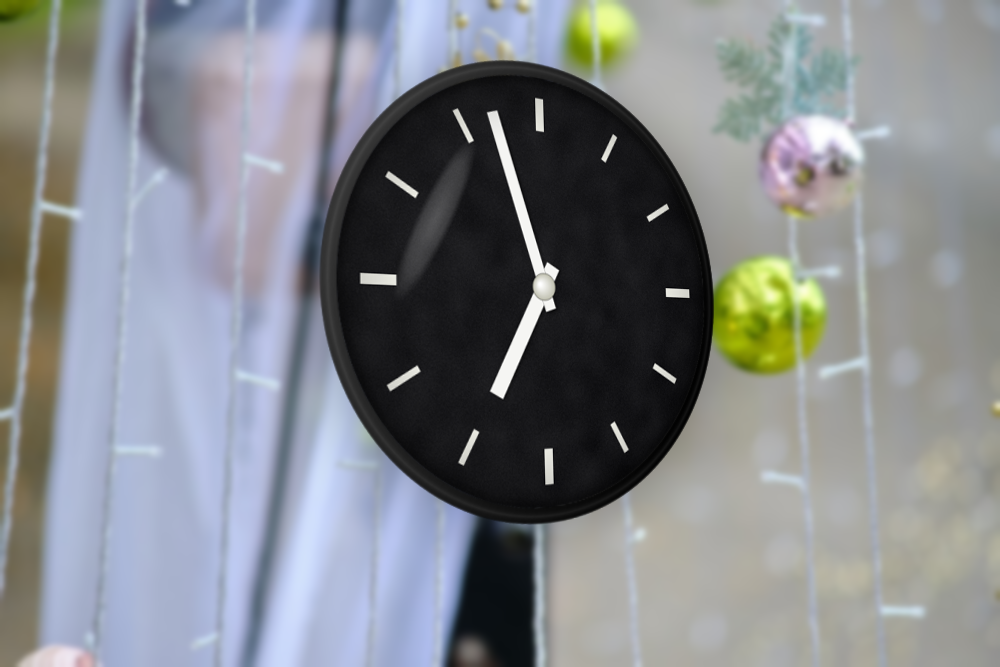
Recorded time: 6.57
